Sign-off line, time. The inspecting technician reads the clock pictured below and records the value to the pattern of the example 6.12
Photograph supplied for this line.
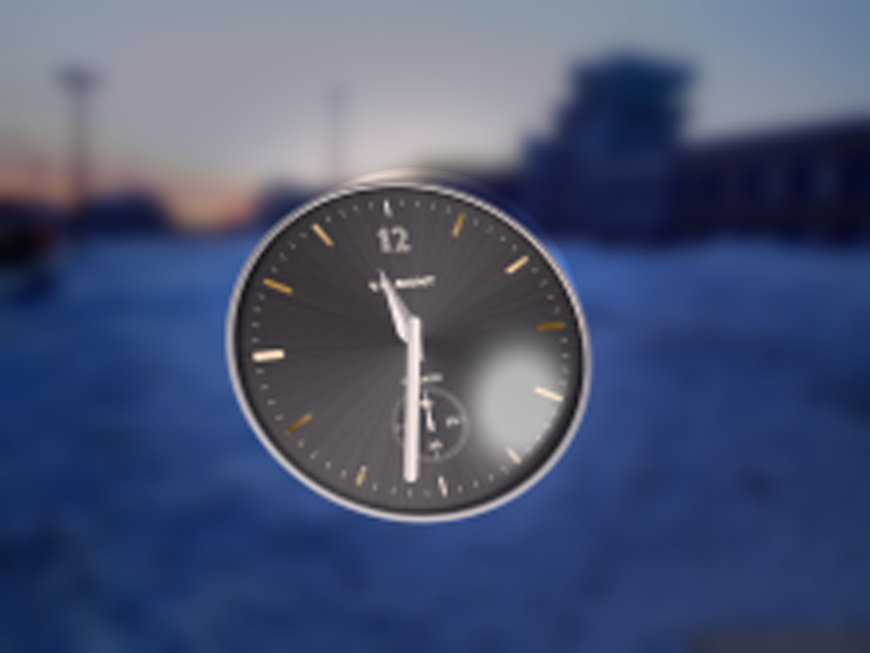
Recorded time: 11.32
